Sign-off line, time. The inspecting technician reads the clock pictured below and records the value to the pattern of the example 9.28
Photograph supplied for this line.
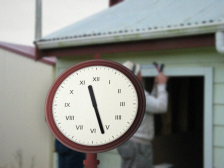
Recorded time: 11.27
